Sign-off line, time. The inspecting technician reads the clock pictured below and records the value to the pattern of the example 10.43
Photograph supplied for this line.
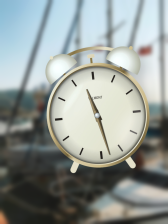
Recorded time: 11.28
